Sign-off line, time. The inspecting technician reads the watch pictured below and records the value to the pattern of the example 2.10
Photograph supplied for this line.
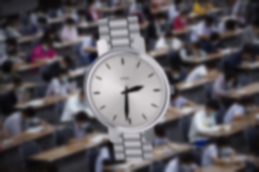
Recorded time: 2.31
